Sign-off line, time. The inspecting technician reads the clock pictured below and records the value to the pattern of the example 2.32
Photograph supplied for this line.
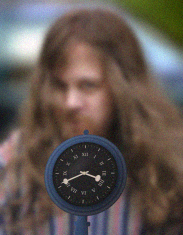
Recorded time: 3.41
